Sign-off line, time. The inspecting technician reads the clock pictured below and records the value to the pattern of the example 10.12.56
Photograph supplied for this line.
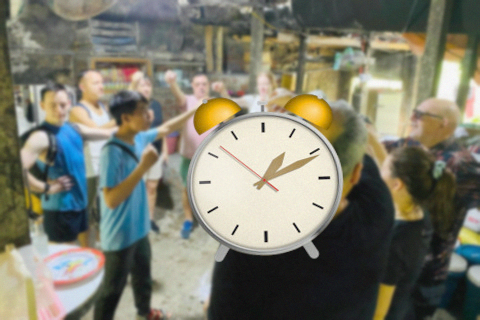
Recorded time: 1.10.52
